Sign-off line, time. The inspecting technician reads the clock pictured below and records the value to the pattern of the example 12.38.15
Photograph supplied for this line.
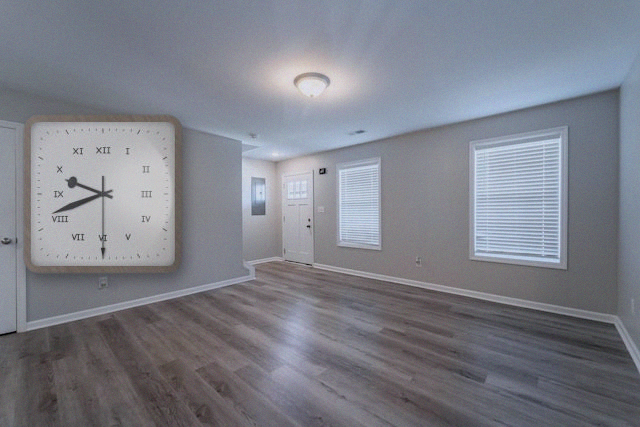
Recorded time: 9.41.30
